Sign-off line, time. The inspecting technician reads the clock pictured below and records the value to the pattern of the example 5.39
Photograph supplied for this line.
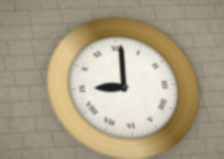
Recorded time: 9.01
